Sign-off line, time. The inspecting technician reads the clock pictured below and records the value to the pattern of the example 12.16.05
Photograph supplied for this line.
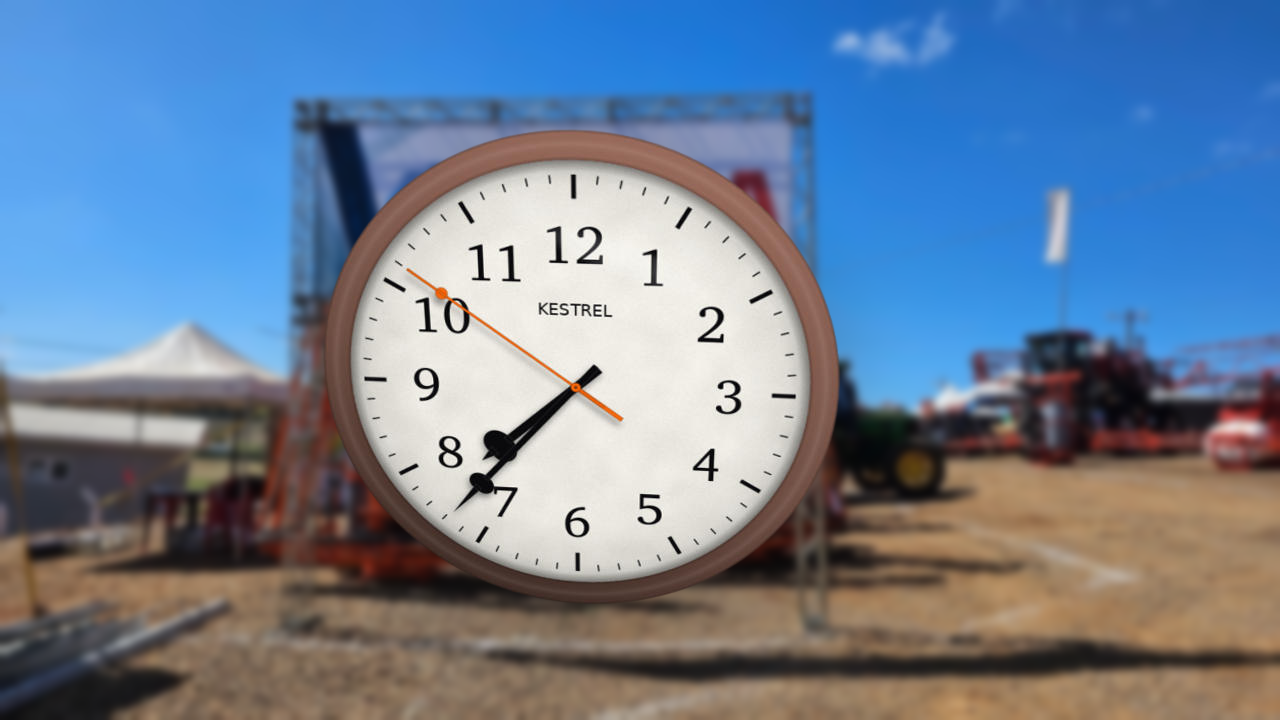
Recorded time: 7.36.51
